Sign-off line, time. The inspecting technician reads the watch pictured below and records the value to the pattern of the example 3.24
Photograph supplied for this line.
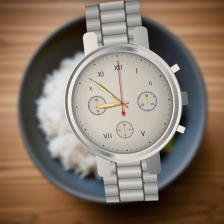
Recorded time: 8.52
